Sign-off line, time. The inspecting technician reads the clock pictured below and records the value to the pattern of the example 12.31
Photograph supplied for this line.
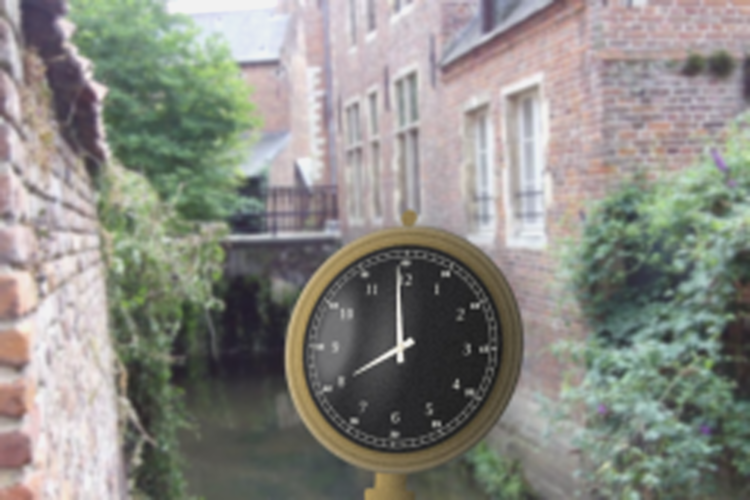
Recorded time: 7.59
